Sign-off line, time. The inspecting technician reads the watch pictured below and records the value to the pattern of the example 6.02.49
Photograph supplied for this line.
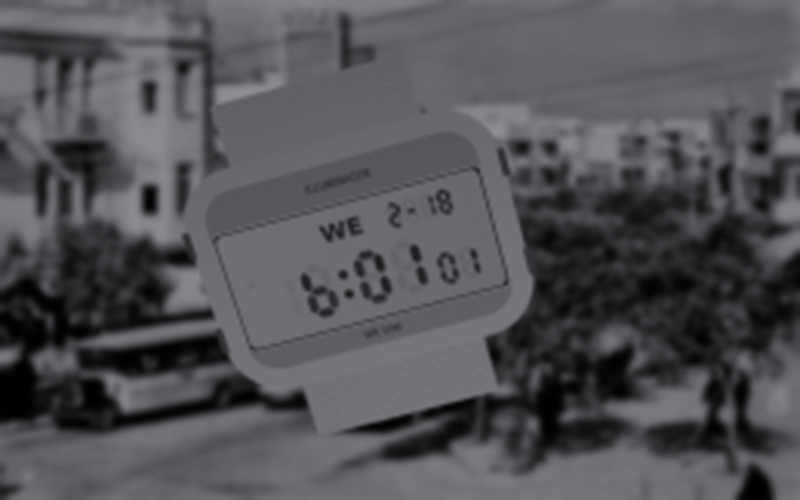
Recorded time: 6.01.01
